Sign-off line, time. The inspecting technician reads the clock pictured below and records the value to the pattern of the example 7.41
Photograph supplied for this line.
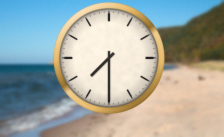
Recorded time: 7.30
